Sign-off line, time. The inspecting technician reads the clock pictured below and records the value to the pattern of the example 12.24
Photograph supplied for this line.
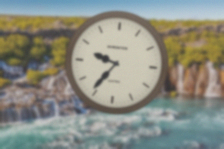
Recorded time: 9.36
